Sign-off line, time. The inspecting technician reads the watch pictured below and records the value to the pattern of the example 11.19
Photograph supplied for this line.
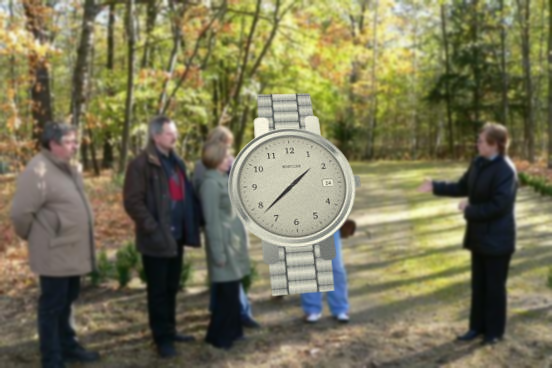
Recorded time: 1.38
